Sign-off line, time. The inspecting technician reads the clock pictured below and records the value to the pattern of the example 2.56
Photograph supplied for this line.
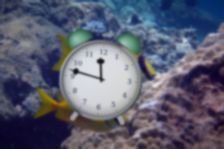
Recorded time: 11.47
